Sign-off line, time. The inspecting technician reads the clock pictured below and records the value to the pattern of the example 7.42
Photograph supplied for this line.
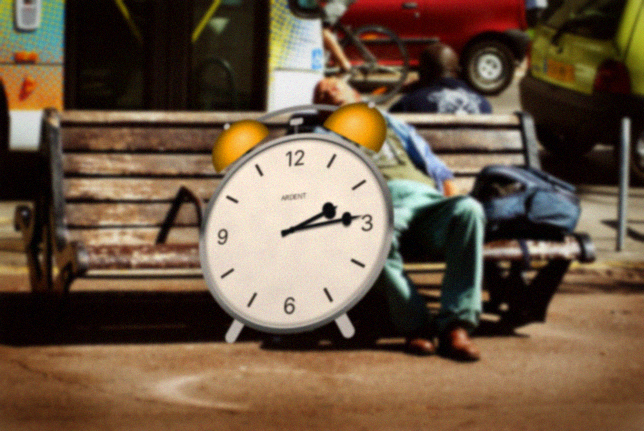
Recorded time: 2.14
